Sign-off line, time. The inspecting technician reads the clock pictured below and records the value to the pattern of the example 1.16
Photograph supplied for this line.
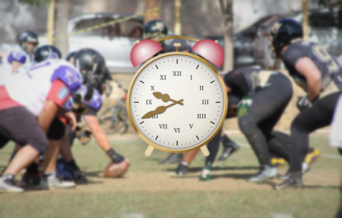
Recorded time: 9.41
